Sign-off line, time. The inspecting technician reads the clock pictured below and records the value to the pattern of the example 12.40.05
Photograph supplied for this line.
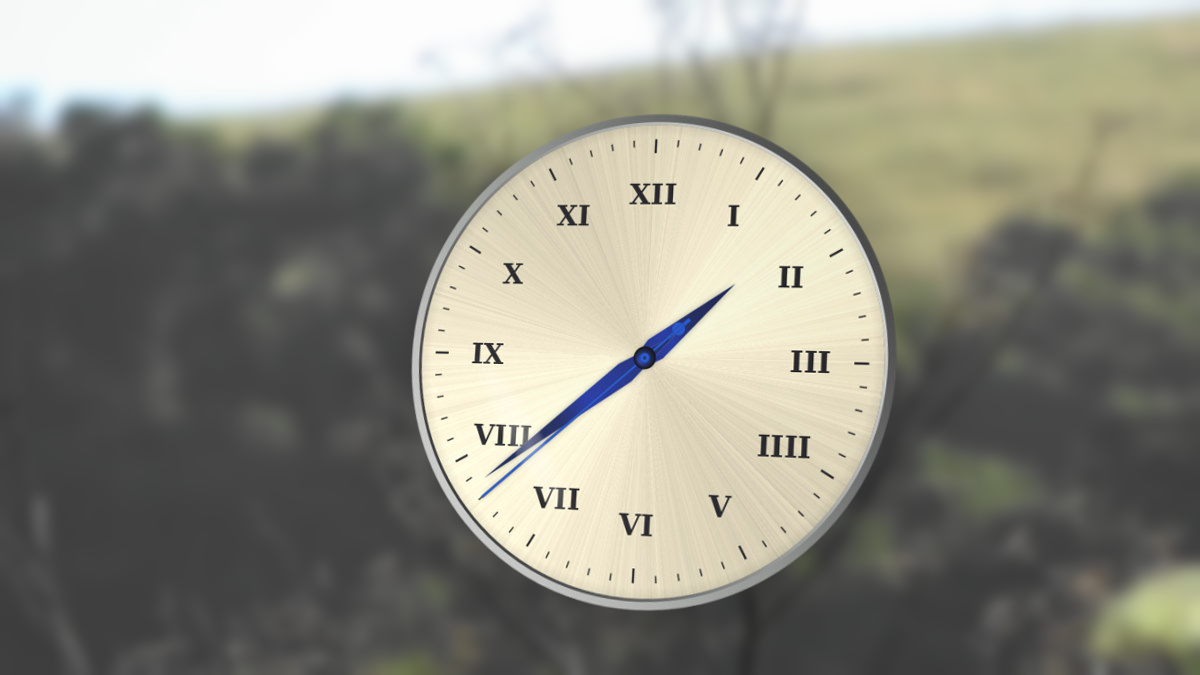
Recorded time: 1.38.38
